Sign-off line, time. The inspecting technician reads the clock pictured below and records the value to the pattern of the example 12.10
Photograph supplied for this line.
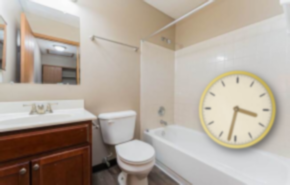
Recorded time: 3.32
